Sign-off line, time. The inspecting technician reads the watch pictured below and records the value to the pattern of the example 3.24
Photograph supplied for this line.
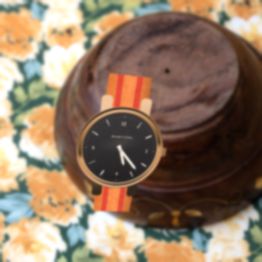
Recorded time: 5.23
